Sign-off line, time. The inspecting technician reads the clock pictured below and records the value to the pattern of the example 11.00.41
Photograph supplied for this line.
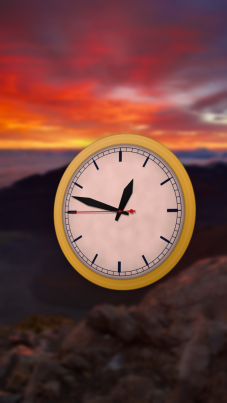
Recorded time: 12.47.45
